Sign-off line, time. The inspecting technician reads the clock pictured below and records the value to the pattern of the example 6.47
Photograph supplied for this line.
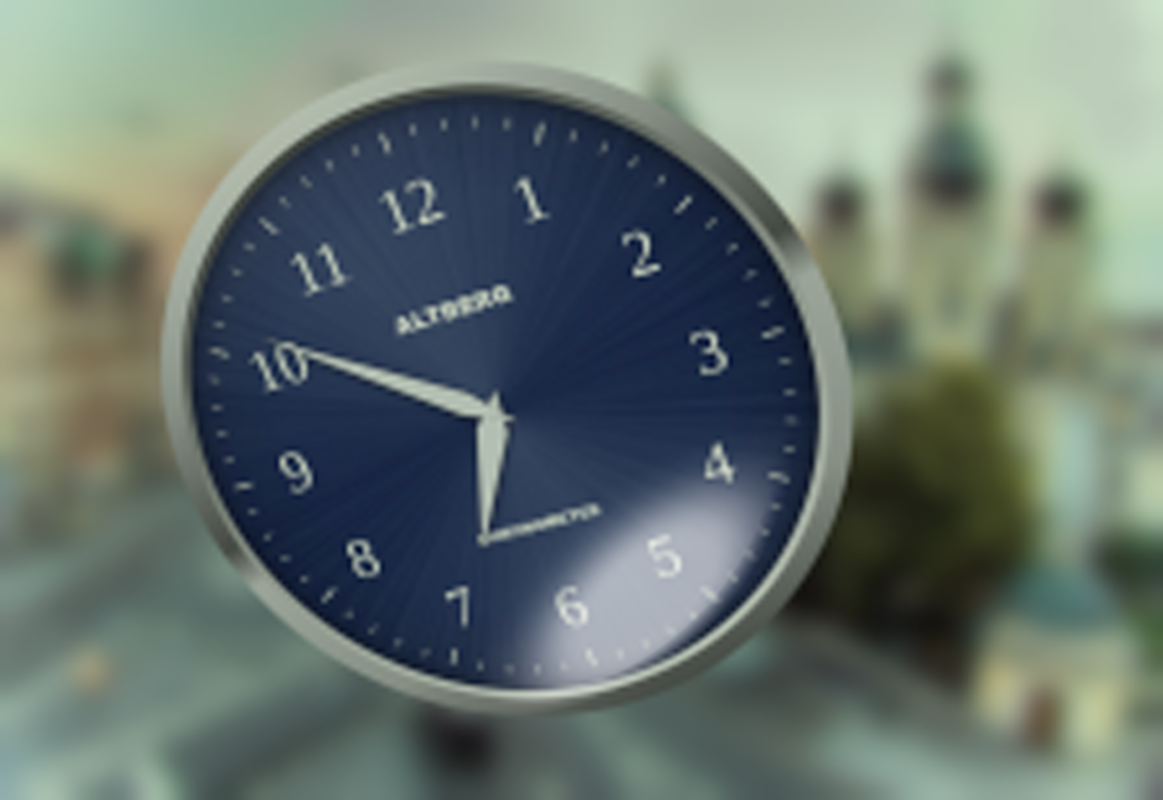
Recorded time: 6.51
